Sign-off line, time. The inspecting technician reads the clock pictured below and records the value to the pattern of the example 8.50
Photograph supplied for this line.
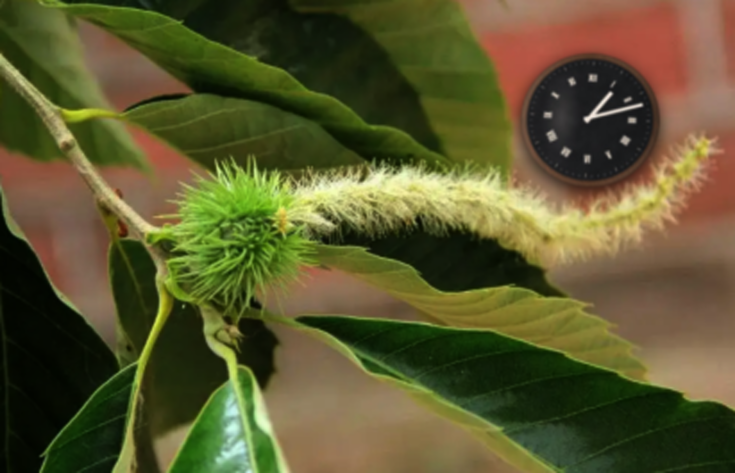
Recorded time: 1.12
